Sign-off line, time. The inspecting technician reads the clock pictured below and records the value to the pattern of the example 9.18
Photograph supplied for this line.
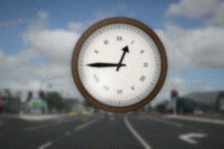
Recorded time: 12.45
